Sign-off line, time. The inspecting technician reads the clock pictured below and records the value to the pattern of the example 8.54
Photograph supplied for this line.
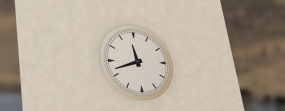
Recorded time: 11.42
